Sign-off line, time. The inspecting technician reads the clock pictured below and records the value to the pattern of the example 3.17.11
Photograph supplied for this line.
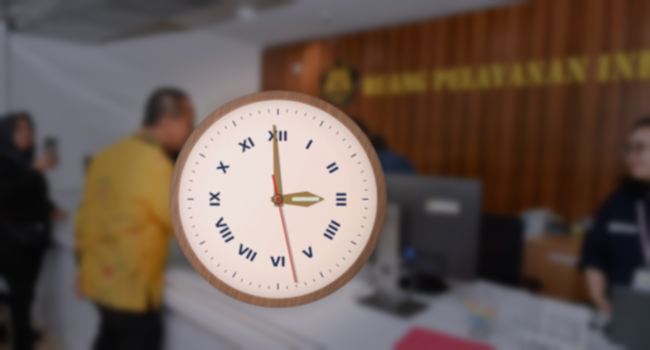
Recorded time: 2.59.28
